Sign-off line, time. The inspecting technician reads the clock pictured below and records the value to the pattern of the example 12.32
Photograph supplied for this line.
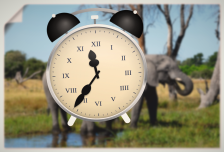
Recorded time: 11.36
